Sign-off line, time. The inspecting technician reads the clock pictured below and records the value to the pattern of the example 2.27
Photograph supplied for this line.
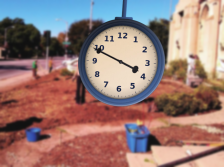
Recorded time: 3.49
